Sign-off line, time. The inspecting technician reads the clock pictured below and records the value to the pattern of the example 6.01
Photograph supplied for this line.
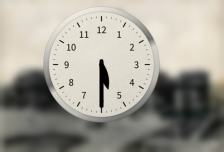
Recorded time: 5.30
